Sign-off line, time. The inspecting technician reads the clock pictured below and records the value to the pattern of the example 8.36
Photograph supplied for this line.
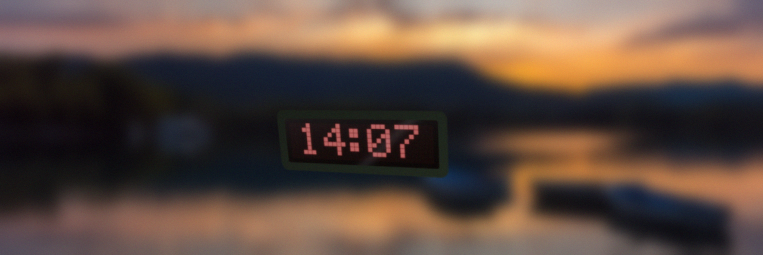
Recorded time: 14.07
